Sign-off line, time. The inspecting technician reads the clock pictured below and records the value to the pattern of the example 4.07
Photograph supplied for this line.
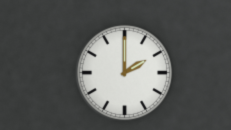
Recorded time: 2.00
